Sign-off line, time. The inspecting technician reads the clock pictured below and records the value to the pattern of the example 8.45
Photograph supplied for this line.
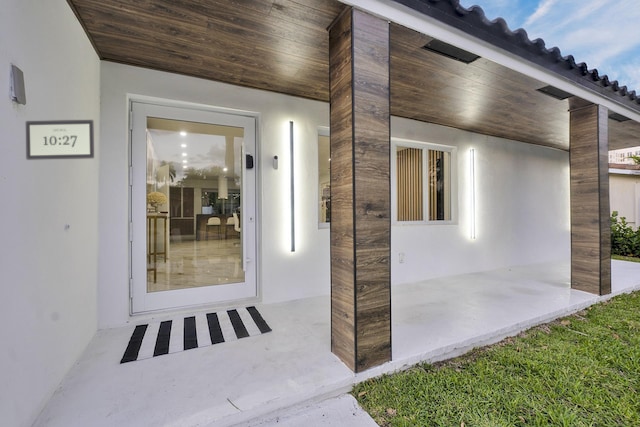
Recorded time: 10.27
